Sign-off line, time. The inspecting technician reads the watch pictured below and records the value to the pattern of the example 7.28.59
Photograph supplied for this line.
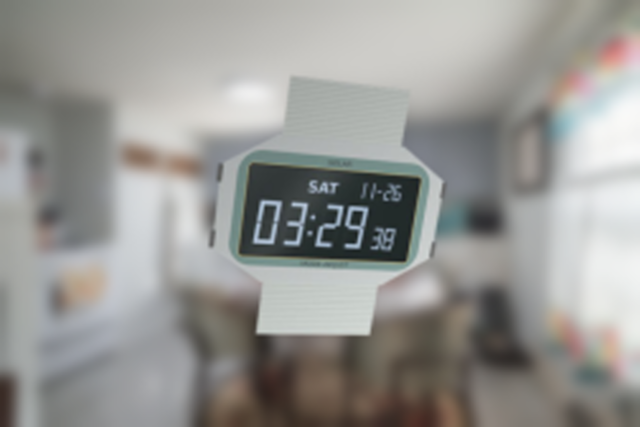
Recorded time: 3.29.38
